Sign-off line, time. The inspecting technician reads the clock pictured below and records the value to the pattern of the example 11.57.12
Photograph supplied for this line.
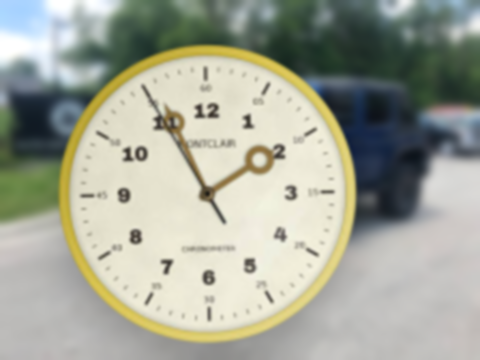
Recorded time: 1.55.55
